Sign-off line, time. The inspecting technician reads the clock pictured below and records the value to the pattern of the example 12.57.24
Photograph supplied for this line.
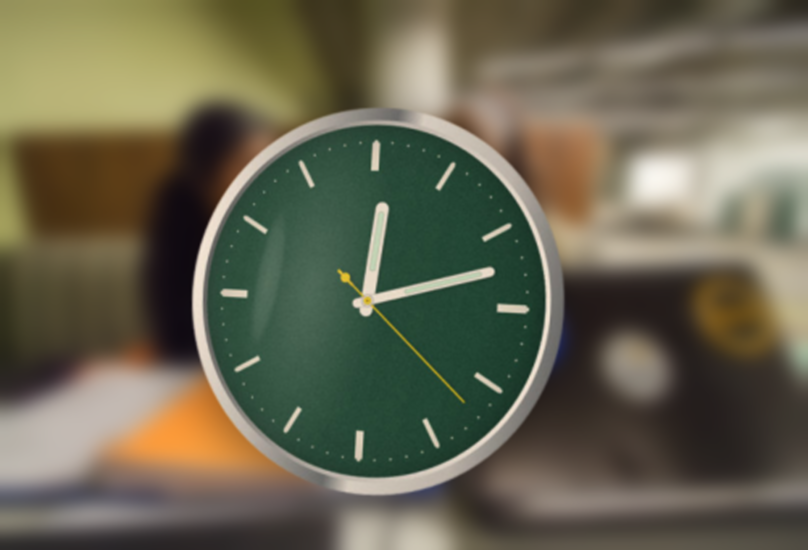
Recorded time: 12.12.22
